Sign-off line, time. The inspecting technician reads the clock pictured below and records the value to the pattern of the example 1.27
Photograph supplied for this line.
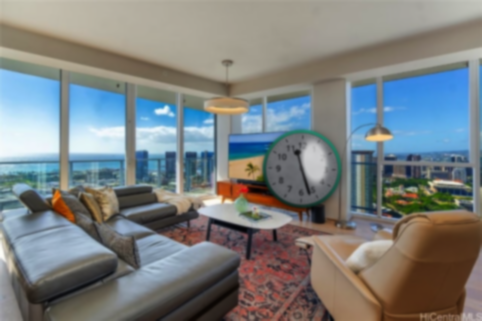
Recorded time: 11.27
